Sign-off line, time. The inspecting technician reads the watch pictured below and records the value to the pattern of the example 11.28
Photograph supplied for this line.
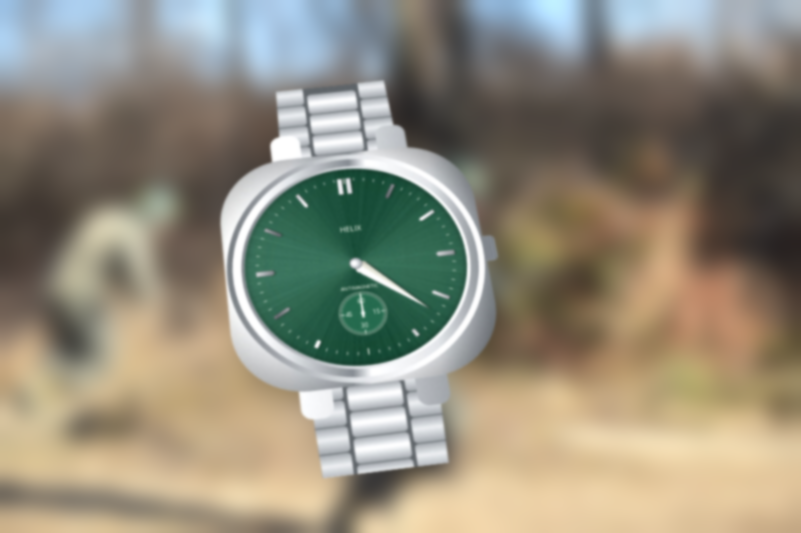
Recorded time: 4.22
